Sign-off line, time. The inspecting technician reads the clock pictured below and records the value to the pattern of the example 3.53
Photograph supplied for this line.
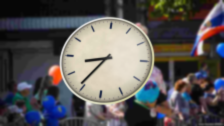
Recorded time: 8.36
